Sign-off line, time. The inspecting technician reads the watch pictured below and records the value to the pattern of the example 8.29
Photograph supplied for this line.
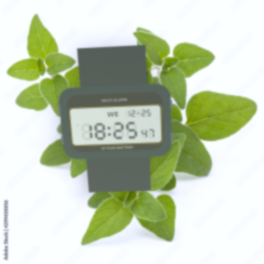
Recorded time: 18.25
